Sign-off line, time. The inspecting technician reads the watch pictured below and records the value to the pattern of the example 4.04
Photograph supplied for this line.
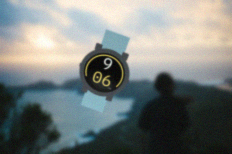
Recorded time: 9.06
